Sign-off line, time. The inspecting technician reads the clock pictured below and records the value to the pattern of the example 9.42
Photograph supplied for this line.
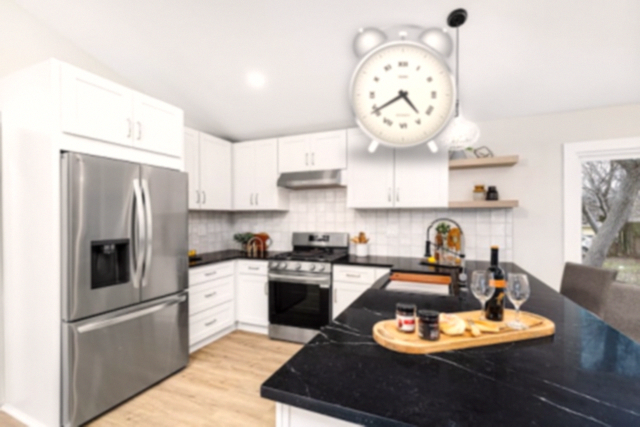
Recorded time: 4.40
